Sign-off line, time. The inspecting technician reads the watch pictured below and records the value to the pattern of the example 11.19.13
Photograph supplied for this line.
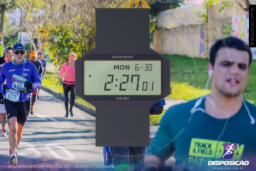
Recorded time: 2.27.01
